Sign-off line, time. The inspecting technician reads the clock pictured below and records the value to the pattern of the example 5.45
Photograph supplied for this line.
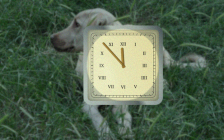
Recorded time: 11.53
